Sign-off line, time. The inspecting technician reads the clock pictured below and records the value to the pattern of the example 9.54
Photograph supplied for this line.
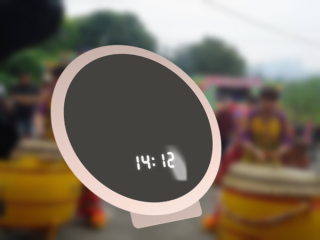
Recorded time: 14.12
